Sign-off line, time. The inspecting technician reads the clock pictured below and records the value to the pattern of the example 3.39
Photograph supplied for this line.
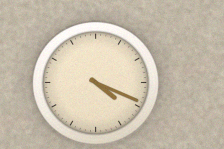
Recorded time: 4.19
